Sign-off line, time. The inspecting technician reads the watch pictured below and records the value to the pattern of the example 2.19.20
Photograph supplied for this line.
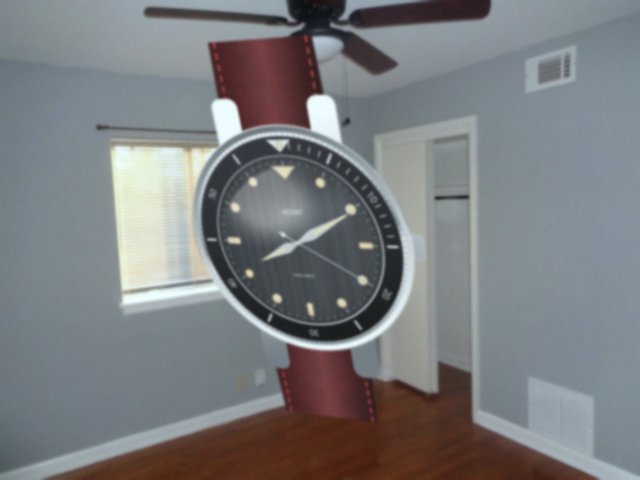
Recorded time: 8.10.20
